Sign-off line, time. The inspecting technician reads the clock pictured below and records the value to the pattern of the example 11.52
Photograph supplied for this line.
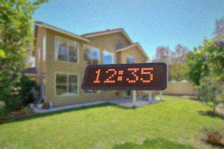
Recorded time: 12.35
